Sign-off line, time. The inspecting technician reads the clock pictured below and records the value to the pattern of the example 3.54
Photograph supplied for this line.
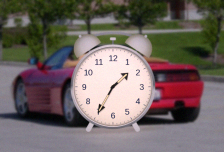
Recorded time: 1.35
